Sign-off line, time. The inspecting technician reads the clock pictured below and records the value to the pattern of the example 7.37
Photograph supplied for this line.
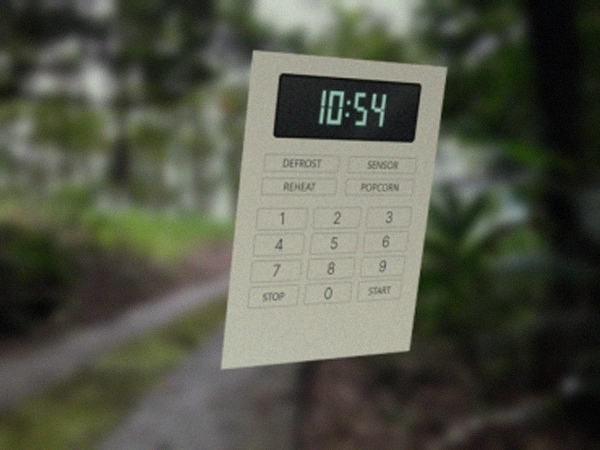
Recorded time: 10.54
